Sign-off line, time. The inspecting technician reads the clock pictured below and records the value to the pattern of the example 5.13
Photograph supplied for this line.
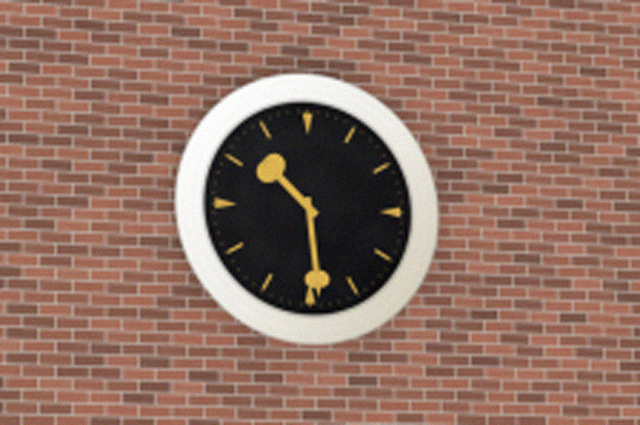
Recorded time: 10.29
